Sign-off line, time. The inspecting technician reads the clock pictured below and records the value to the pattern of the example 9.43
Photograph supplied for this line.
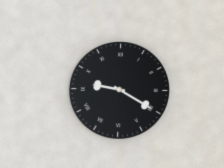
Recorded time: 9.20
